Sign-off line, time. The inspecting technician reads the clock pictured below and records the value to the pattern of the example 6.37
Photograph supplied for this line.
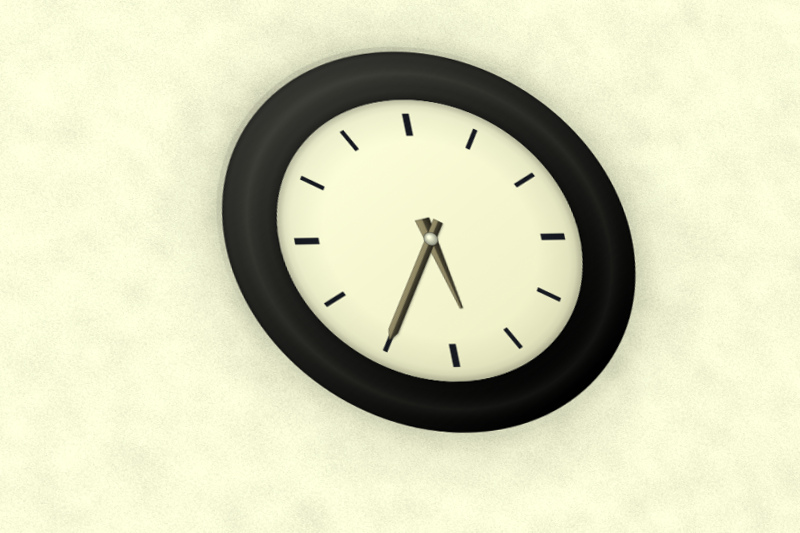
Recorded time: 5.35
